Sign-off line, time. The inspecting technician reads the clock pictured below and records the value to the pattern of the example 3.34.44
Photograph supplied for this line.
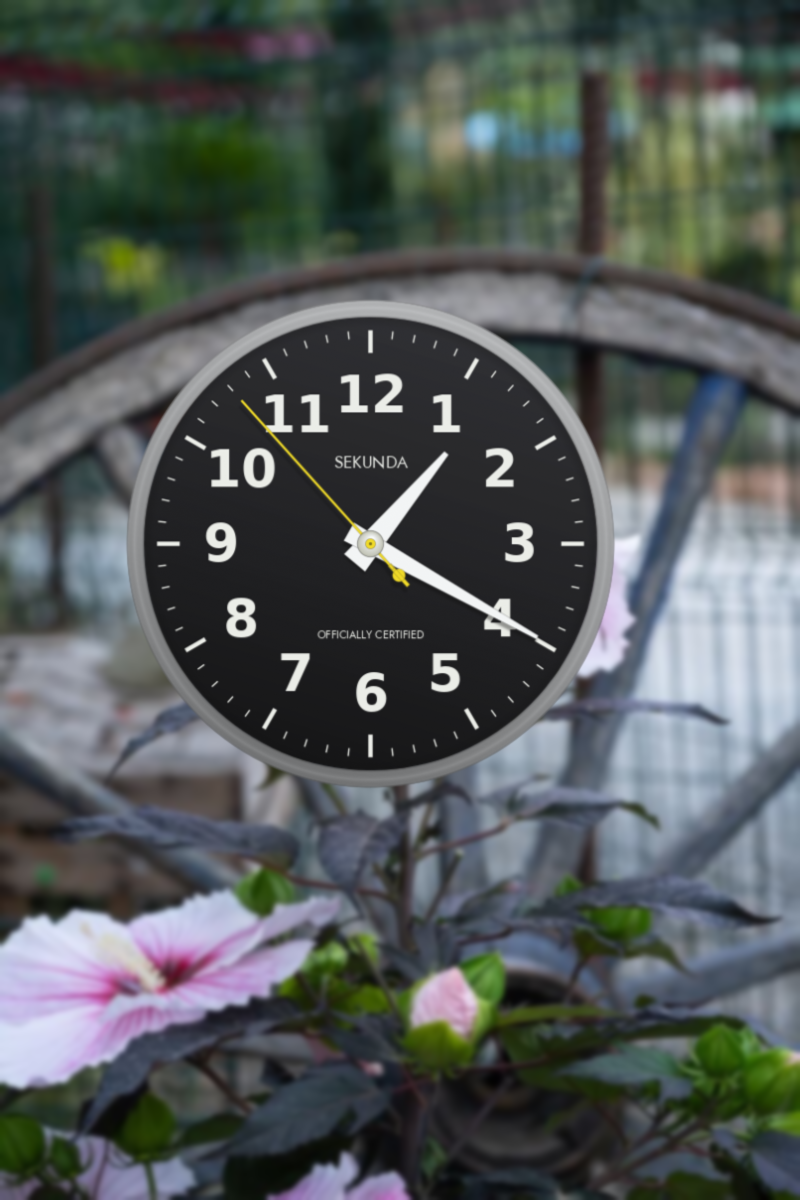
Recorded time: 1.19.53
